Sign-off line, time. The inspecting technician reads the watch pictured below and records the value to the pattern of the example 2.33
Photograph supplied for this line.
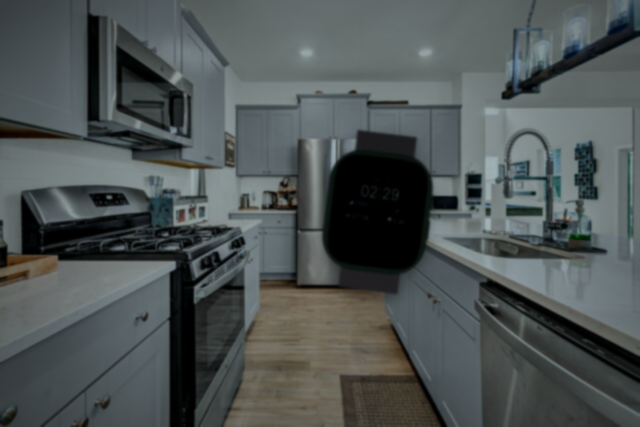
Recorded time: 2.29
